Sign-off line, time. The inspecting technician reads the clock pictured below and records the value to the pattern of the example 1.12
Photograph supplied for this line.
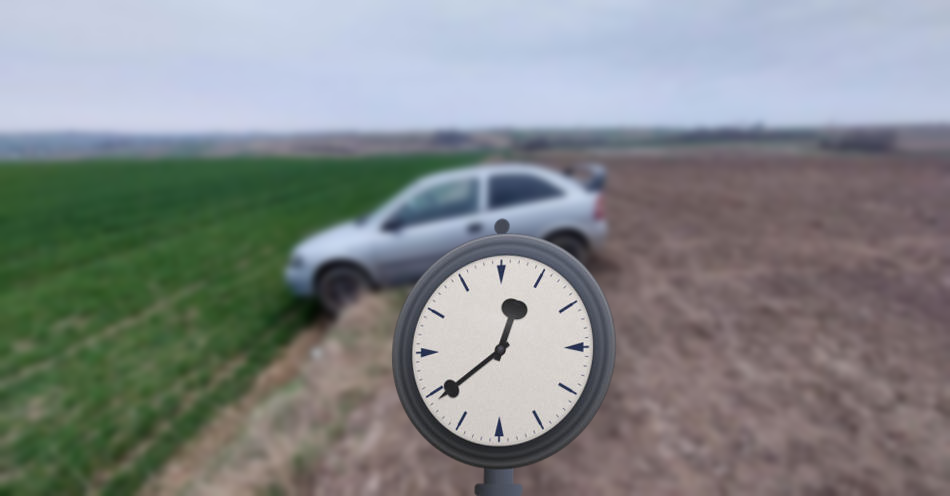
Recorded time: 12.39
